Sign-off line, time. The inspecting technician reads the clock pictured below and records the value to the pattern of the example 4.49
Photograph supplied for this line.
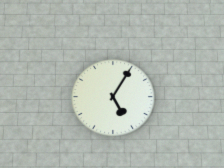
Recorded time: 5.05
